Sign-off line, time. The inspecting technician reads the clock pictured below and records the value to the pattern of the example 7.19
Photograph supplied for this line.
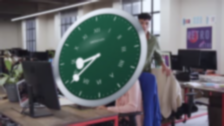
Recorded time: 8.39
